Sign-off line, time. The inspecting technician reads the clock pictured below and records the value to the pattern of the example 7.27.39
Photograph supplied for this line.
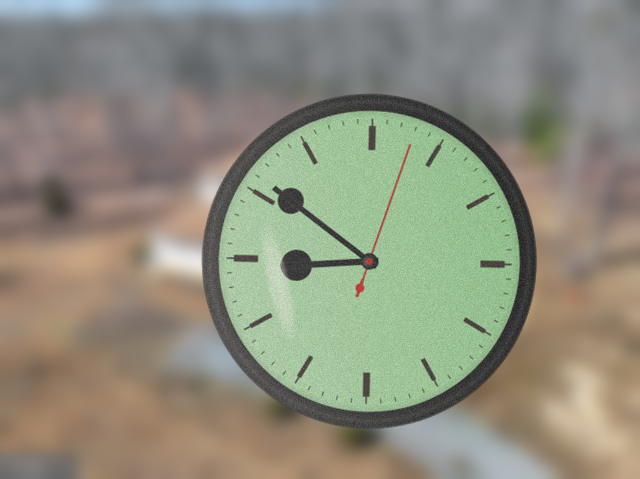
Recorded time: 8.51.03
